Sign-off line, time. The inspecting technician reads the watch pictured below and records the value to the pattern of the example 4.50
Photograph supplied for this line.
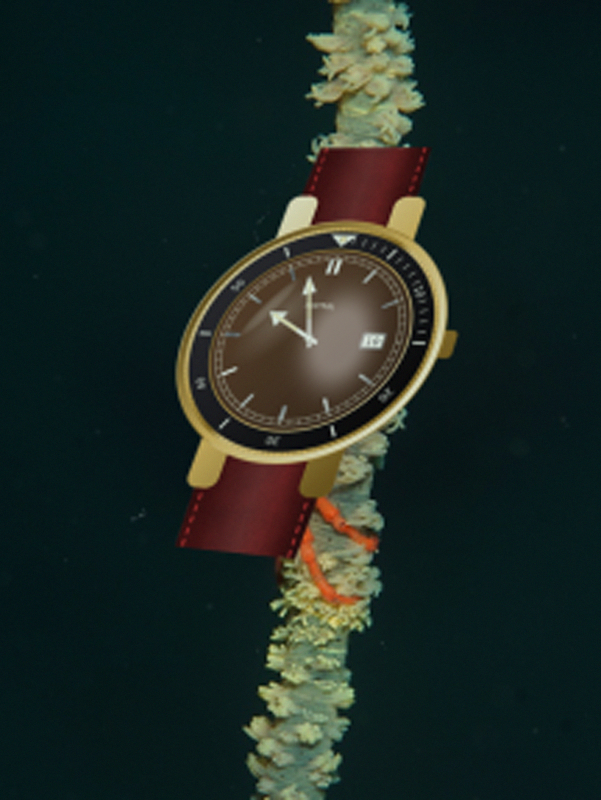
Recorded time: 9.57
